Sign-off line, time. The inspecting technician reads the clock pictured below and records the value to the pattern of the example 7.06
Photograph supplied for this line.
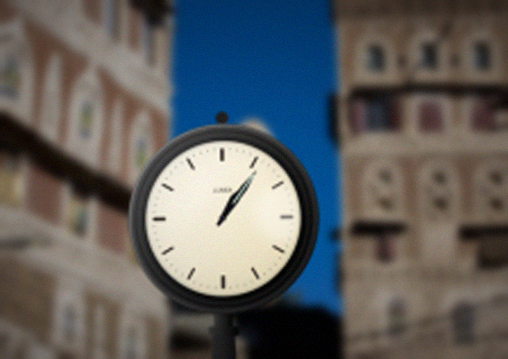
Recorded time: 1.06
